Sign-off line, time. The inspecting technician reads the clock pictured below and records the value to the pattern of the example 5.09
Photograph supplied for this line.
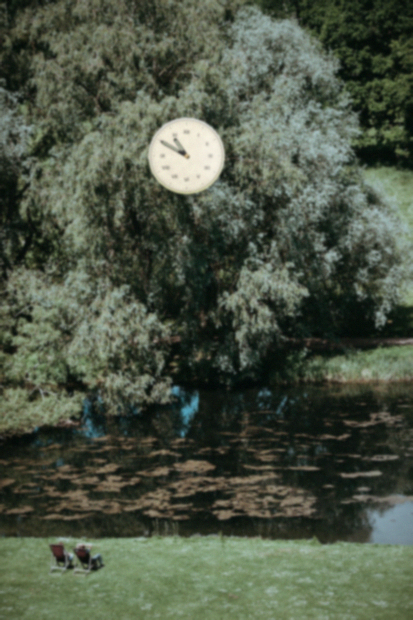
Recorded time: 10.50
